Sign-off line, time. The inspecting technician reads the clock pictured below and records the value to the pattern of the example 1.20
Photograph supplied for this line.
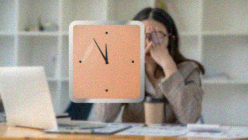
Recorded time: 11.55
